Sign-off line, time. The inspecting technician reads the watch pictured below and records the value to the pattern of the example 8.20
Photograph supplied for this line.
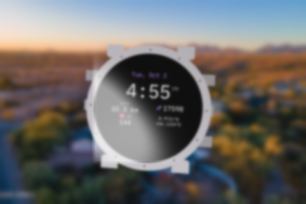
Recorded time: 4.55
